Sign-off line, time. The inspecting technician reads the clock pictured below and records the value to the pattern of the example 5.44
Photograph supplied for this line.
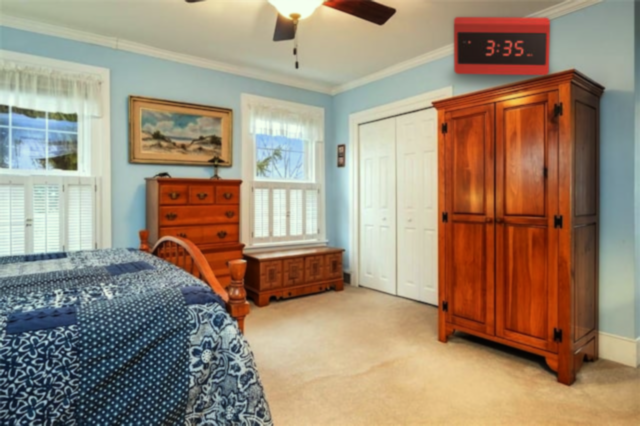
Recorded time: 3.35
